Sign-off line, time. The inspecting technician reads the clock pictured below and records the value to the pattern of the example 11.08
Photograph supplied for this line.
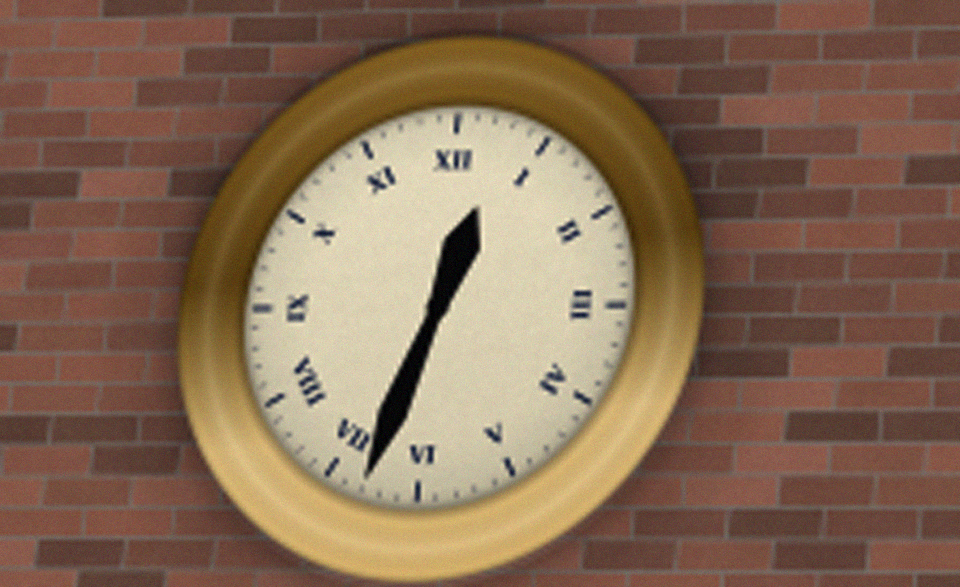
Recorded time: 12.33
